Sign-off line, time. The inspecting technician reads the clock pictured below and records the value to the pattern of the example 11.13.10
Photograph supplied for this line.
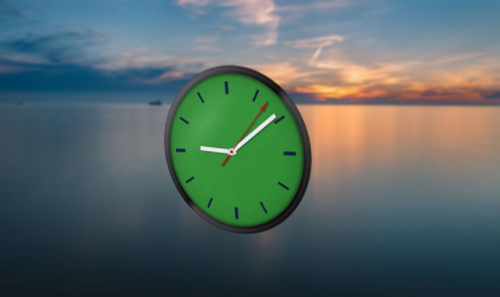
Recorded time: 9.09.07
